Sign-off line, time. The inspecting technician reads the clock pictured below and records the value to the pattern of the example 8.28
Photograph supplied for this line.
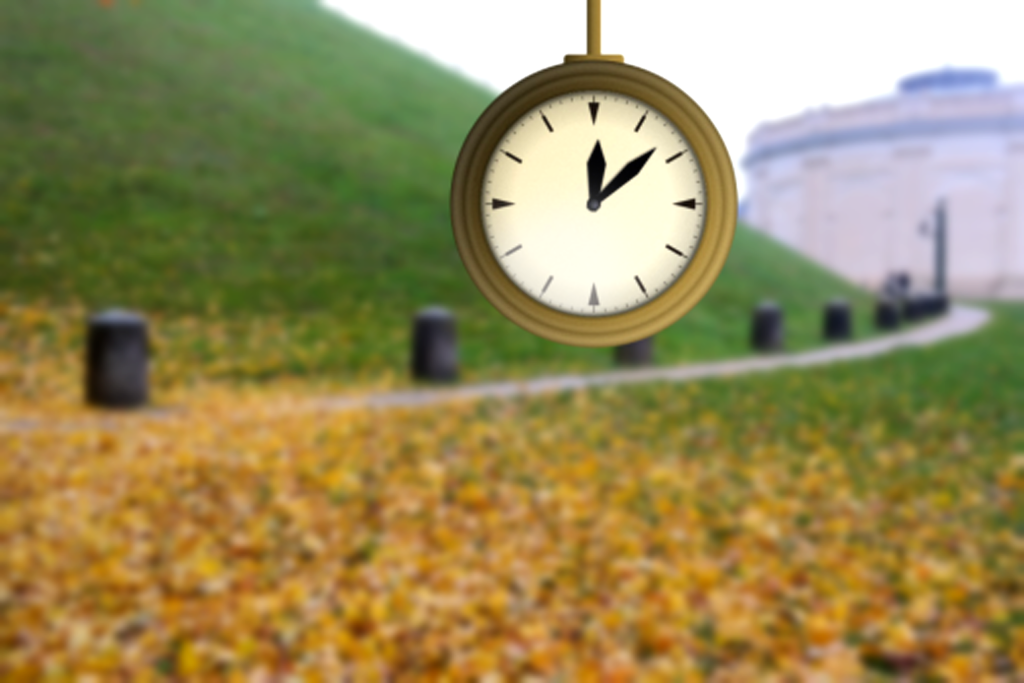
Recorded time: 12.08
